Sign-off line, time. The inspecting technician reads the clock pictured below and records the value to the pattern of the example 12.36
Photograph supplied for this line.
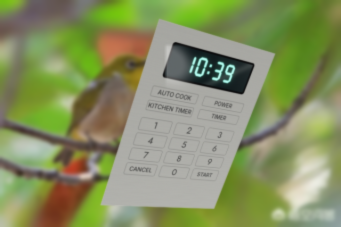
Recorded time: 10.39
